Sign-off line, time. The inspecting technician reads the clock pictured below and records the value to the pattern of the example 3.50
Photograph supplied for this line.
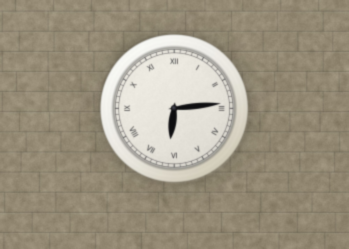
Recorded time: 6.14
